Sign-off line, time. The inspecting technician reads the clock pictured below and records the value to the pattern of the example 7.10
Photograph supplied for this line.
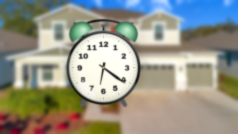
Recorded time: 6.21
